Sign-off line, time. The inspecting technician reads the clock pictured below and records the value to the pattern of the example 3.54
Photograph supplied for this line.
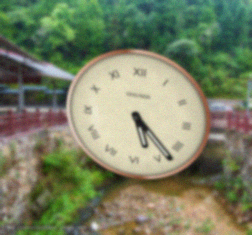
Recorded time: 5.23
